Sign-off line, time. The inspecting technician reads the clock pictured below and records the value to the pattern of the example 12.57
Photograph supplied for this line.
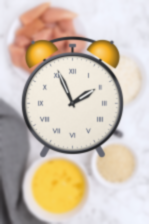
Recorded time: 1.56
